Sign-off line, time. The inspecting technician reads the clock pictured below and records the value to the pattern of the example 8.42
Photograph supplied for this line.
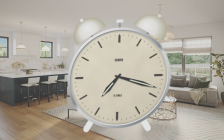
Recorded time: 7.18
